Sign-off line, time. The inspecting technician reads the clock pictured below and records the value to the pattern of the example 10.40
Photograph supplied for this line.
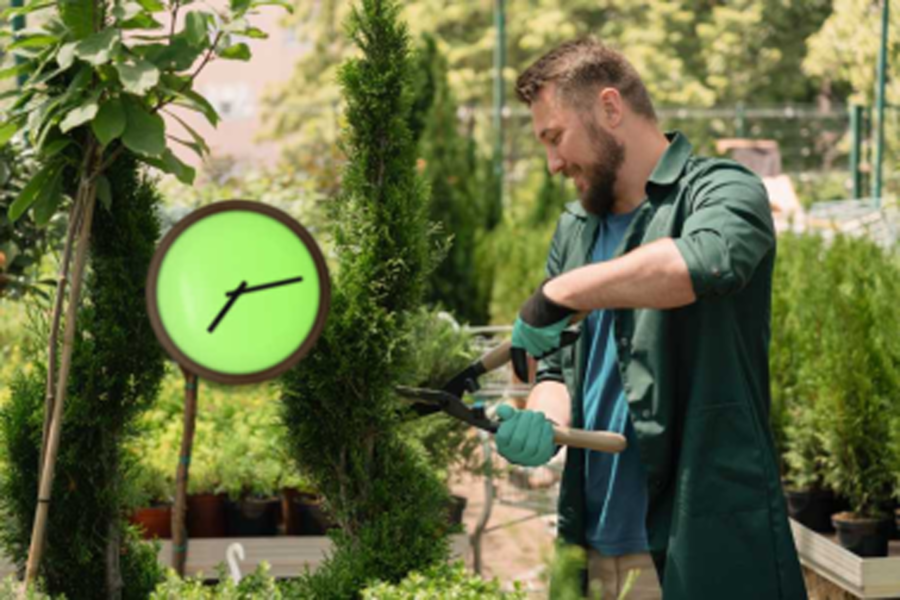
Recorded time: 7.13
